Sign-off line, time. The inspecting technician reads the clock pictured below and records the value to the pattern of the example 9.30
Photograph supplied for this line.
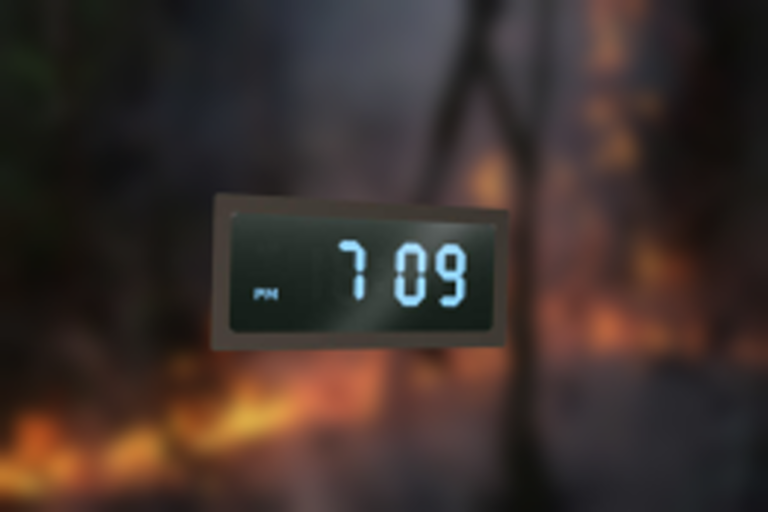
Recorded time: 7.09
